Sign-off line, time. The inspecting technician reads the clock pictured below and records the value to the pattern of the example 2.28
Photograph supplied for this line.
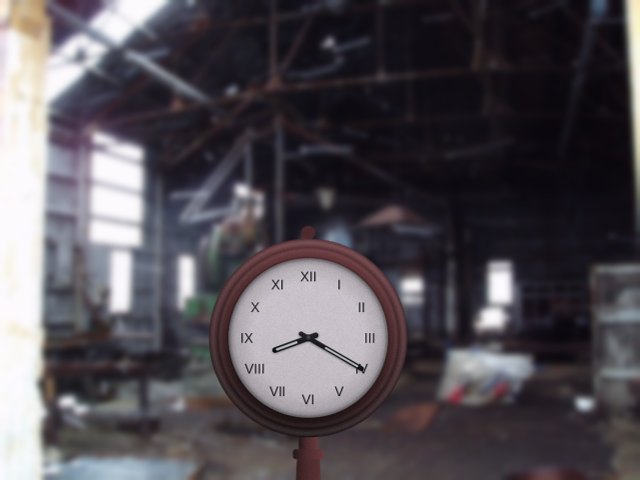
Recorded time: 8.20
